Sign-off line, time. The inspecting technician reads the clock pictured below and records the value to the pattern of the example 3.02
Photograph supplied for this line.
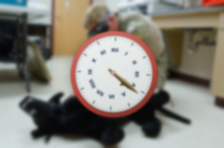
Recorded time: 4.21
